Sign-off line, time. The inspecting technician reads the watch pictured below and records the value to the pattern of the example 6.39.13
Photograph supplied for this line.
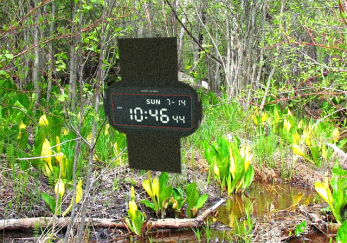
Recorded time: 10.46.44
